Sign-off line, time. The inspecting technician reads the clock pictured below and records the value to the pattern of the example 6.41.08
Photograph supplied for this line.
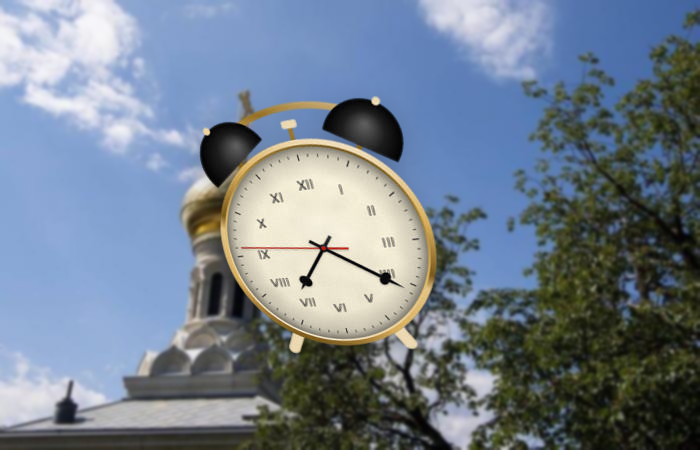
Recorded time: 7.20.46
